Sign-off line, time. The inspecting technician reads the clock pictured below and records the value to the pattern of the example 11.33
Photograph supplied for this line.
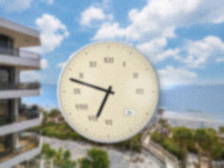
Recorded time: 6.48
